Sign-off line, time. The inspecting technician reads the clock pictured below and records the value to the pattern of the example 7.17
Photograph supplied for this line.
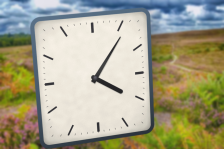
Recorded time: 4.06
